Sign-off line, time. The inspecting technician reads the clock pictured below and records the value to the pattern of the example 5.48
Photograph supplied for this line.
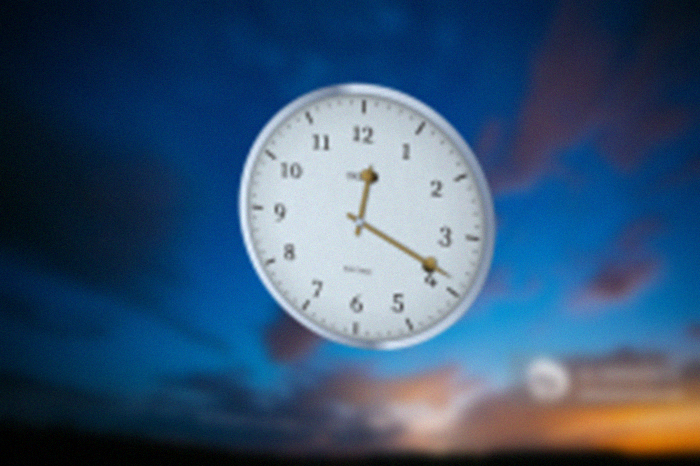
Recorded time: 12.19
